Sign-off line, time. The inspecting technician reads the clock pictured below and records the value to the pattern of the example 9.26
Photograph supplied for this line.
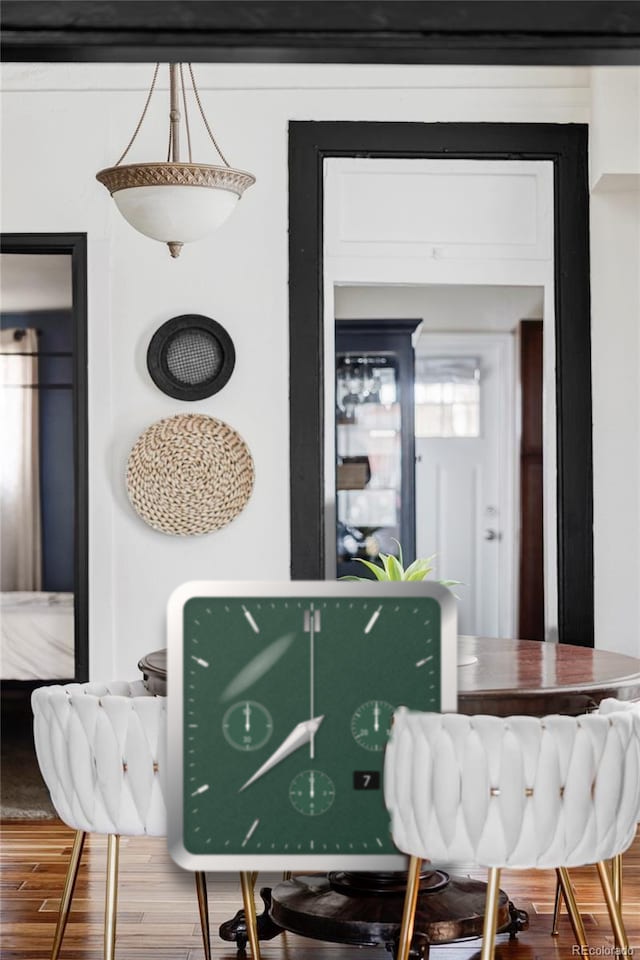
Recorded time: 7.38
